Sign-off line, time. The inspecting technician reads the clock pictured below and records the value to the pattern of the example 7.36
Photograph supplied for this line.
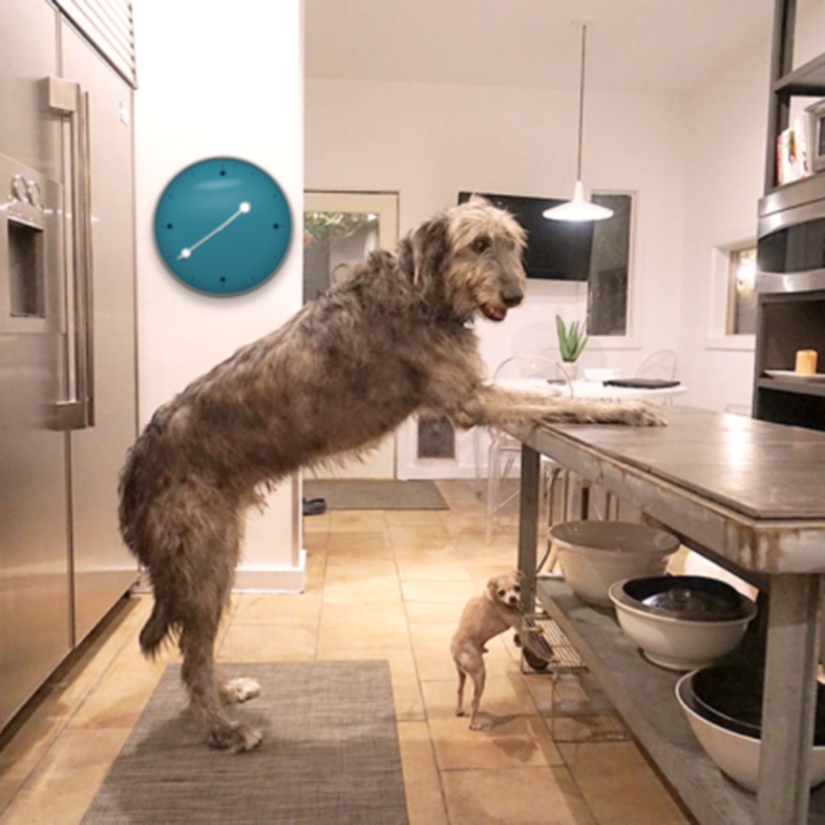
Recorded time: 1.39
